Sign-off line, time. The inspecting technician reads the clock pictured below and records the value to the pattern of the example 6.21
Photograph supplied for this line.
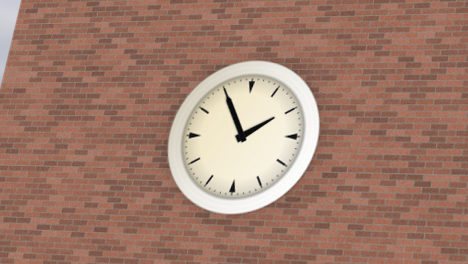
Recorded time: 1.55
